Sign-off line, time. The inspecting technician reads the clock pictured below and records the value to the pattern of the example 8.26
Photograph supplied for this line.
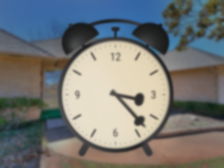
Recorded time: 3.23
